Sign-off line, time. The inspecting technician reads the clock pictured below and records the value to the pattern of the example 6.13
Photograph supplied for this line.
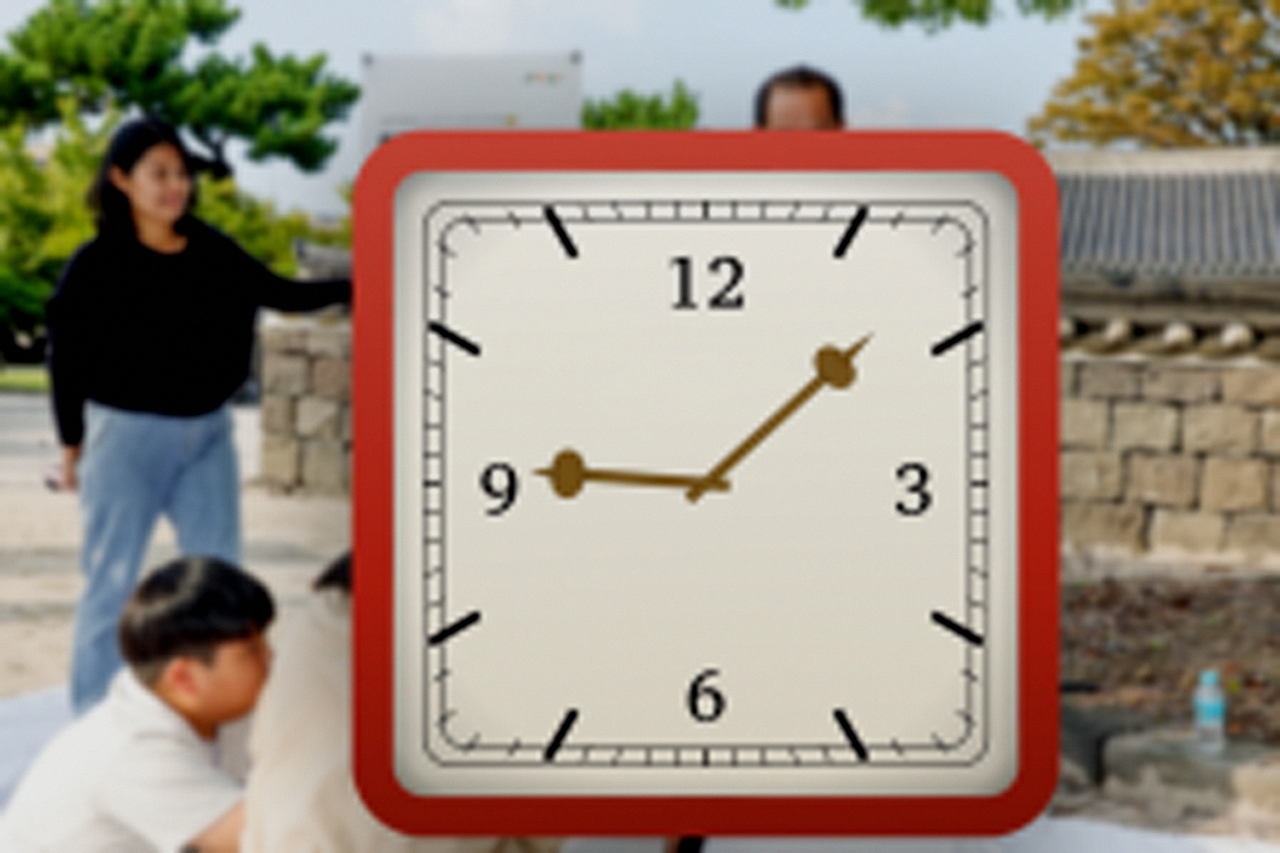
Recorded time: 9.08
